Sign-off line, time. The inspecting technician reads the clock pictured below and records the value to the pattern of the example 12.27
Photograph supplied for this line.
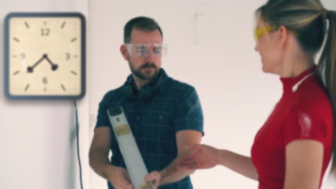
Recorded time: 4.38
